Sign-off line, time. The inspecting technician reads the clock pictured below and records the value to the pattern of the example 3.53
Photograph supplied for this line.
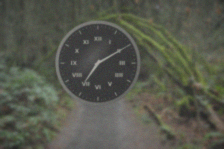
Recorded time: 7.10
